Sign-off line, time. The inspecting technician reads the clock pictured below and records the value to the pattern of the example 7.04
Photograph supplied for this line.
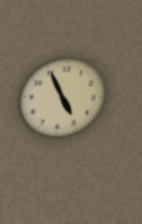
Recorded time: 4.55
